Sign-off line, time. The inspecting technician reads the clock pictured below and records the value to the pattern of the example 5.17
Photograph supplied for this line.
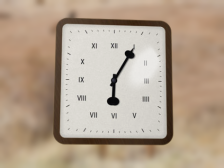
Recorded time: 6.05
